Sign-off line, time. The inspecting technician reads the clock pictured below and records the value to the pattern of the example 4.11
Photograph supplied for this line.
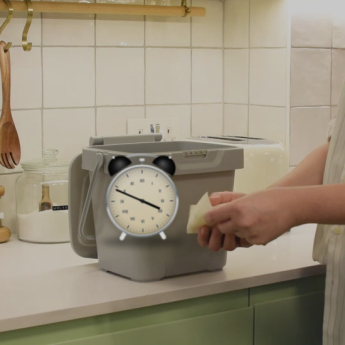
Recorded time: 3.49
